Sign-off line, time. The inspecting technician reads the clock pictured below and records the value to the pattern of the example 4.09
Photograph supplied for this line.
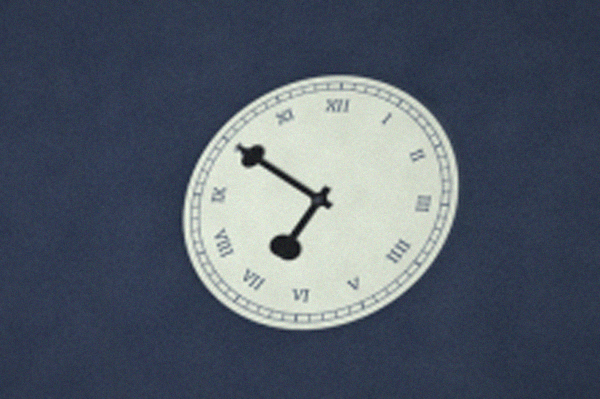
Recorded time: 6.50
